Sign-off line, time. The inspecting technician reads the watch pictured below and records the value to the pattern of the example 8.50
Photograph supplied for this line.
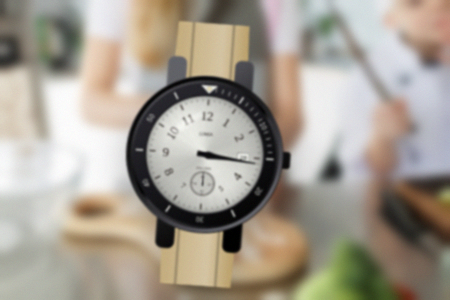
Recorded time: 3.16
